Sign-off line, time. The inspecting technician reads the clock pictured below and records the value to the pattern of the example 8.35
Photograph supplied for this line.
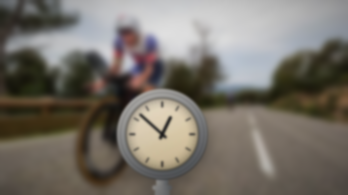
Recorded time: 12.52
